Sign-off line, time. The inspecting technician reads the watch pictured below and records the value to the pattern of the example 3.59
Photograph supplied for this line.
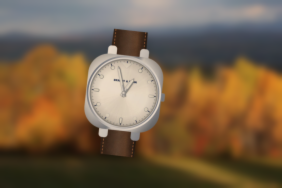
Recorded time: 12.57
